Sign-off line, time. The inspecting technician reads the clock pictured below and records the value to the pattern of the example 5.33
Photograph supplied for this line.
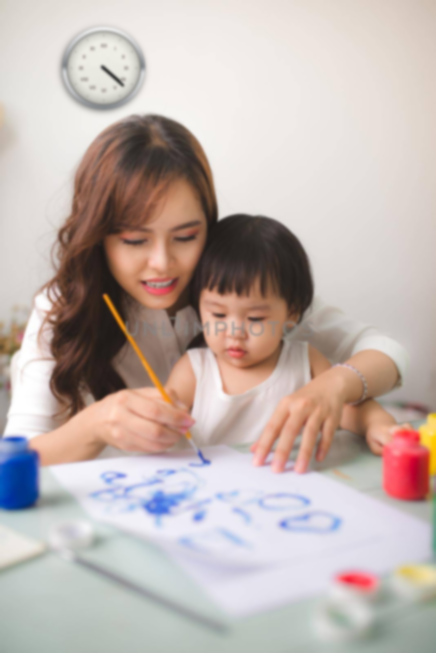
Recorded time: 4.22
